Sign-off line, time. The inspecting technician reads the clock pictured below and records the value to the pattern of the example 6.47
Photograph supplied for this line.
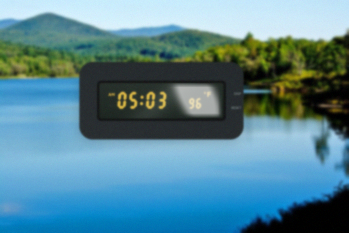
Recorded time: 5.03
